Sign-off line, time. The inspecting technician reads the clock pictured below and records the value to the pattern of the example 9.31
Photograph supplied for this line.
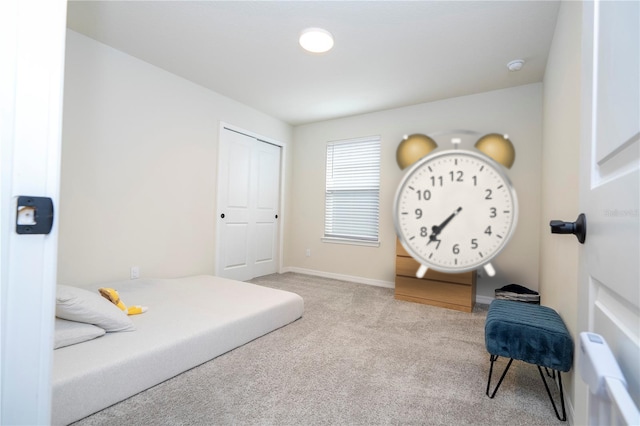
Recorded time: 7.37
